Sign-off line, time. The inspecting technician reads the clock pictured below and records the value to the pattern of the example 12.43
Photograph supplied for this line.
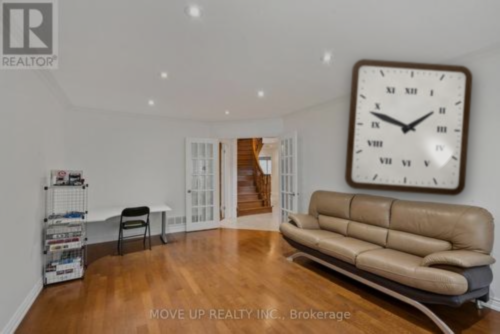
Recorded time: 1.48
